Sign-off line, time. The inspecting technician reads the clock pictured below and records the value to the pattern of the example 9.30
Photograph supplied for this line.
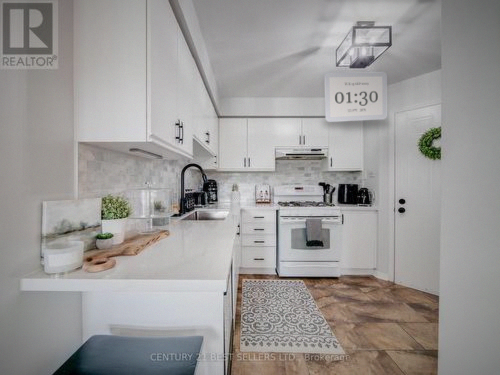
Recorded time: 1.30
